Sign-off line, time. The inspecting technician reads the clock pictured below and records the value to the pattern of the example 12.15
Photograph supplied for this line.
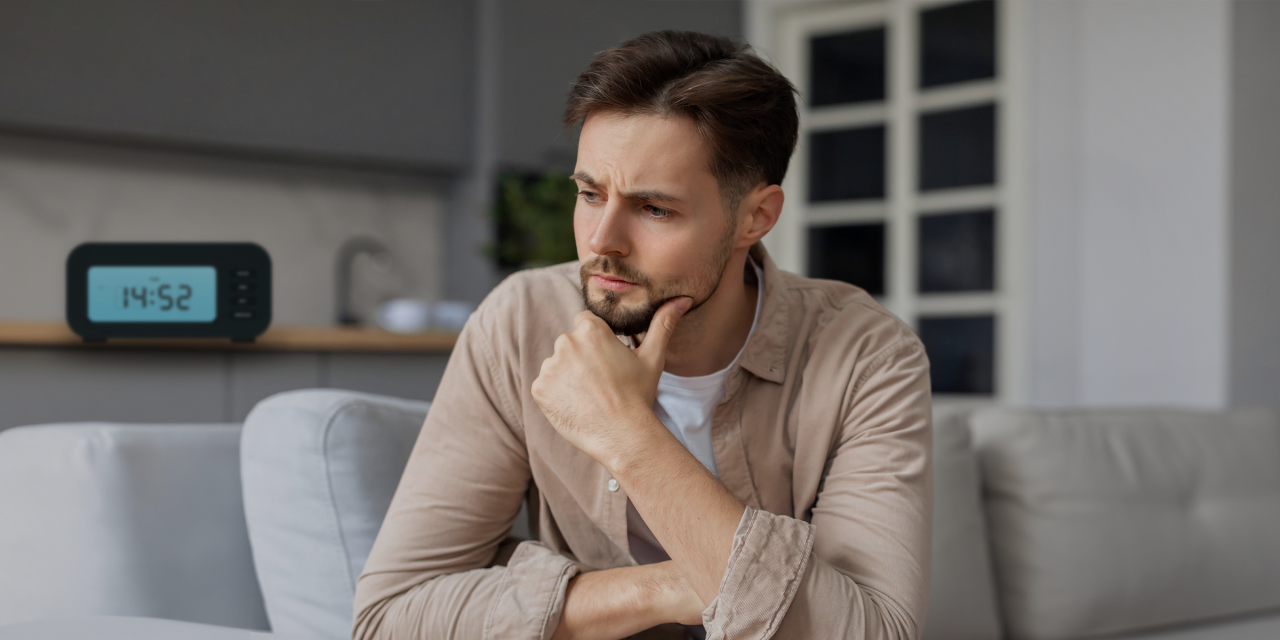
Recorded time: 14.52
